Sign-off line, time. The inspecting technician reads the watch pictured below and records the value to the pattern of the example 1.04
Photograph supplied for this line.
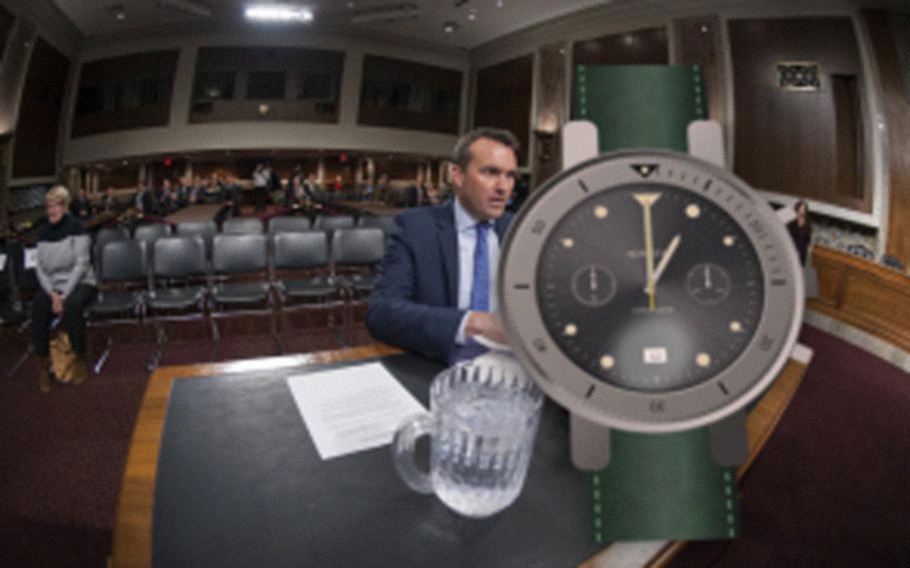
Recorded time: 1.00
